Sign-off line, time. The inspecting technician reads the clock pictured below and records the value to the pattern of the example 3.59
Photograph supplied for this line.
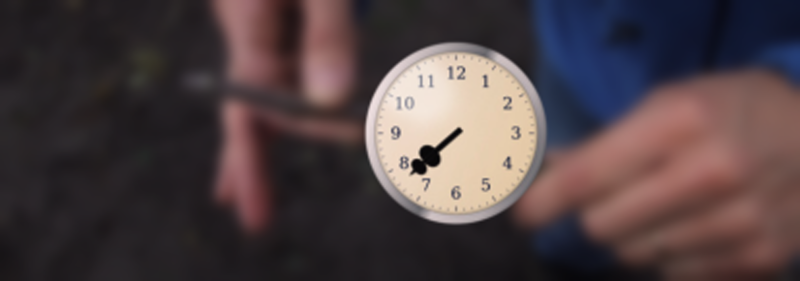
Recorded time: 7.38
